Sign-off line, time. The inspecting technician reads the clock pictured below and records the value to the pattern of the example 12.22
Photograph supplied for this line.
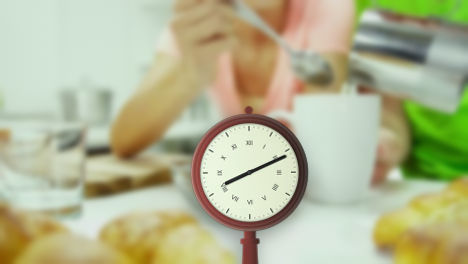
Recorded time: 8.11
